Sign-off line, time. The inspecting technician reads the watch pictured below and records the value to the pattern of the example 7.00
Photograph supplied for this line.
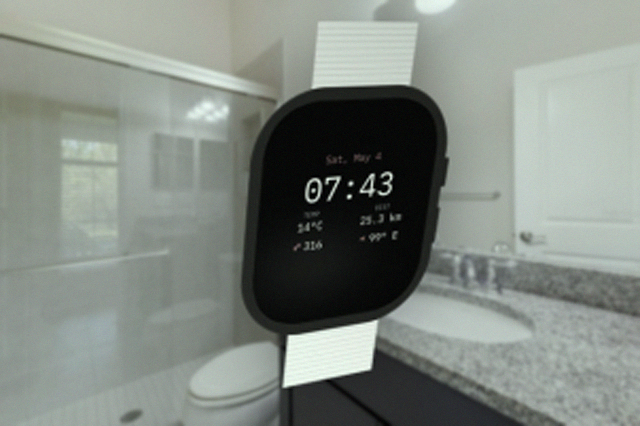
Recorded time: 7.43
